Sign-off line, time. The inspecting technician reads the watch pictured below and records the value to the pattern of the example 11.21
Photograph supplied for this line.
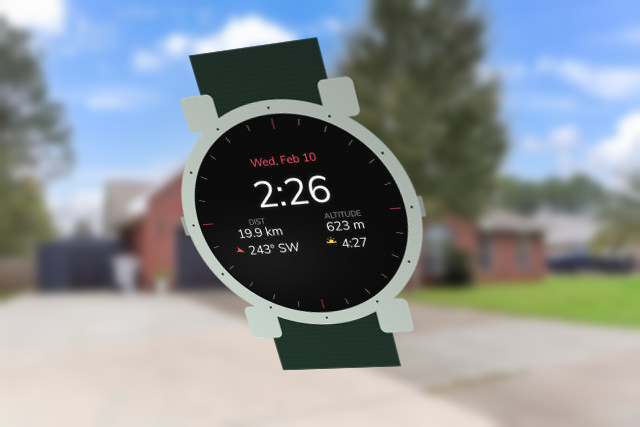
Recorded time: 2.26
